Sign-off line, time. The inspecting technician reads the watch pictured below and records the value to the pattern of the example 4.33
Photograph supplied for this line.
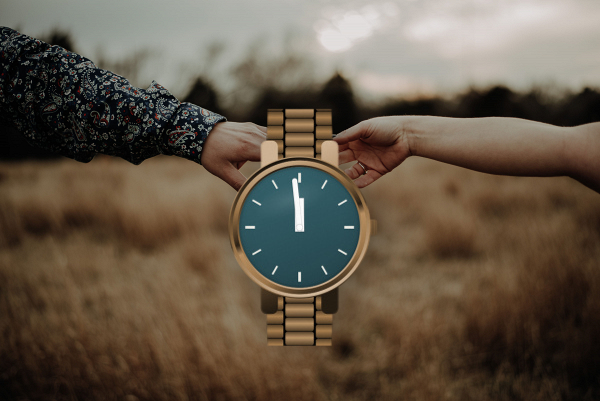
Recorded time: 11.59
